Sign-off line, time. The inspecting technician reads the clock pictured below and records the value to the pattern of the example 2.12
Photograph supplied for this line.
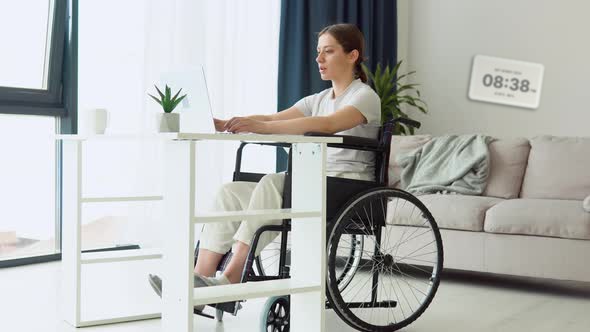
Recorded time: 8.38
